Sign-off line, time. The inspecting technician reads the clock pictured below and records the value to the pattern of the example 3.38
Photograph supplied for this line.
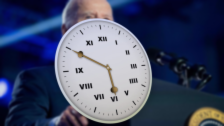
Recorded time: 5.50
